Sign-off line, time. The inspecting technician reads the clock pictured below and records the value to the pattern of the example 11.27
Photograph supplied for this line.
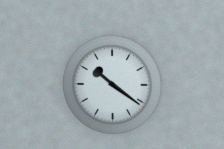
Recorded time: 10.21
